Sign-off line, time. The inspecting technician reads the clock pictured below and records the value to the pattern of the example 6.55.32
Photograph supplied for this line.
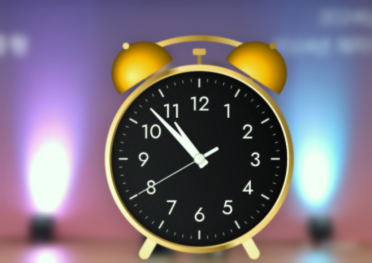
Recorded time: 10.52.40
